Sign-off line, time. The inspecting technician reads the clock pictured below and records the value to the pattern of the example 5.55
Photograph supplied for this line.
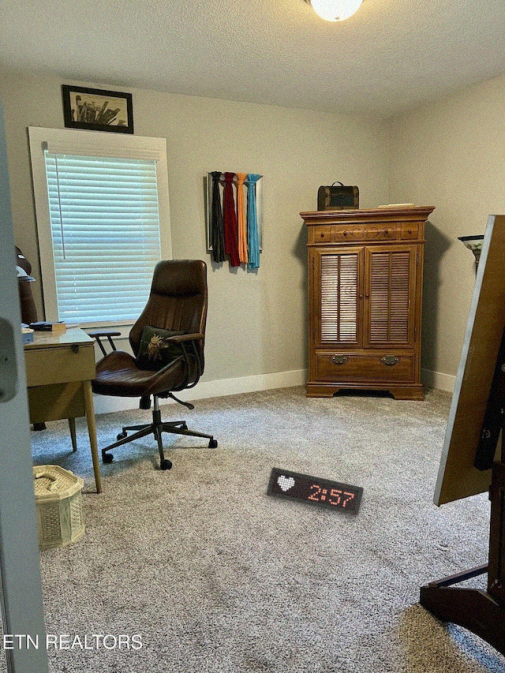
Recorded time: 2.57
